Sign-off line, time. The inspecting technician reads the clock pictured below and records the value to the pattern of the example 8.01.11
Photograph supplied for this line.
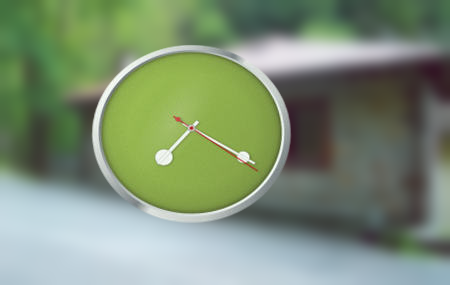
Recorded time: 7.20.21
